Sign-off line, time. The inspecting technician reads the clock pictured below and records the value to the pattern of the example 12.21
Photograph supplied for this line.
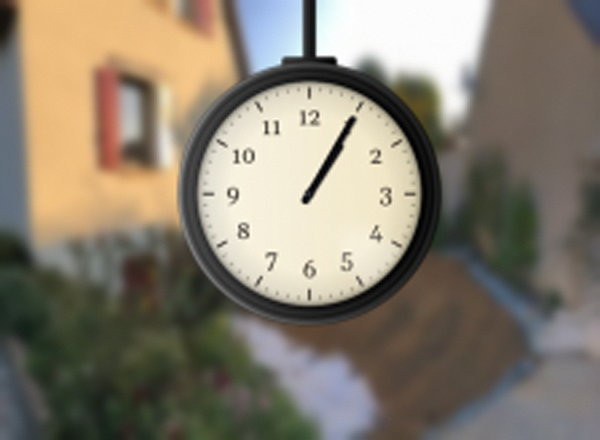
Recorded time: 1.05
